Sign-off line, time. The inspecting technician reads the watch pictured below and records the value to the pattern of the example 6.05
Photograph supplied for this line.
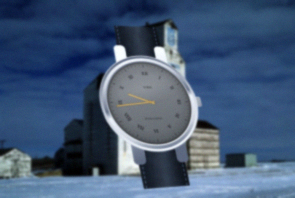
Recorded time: 9.44
